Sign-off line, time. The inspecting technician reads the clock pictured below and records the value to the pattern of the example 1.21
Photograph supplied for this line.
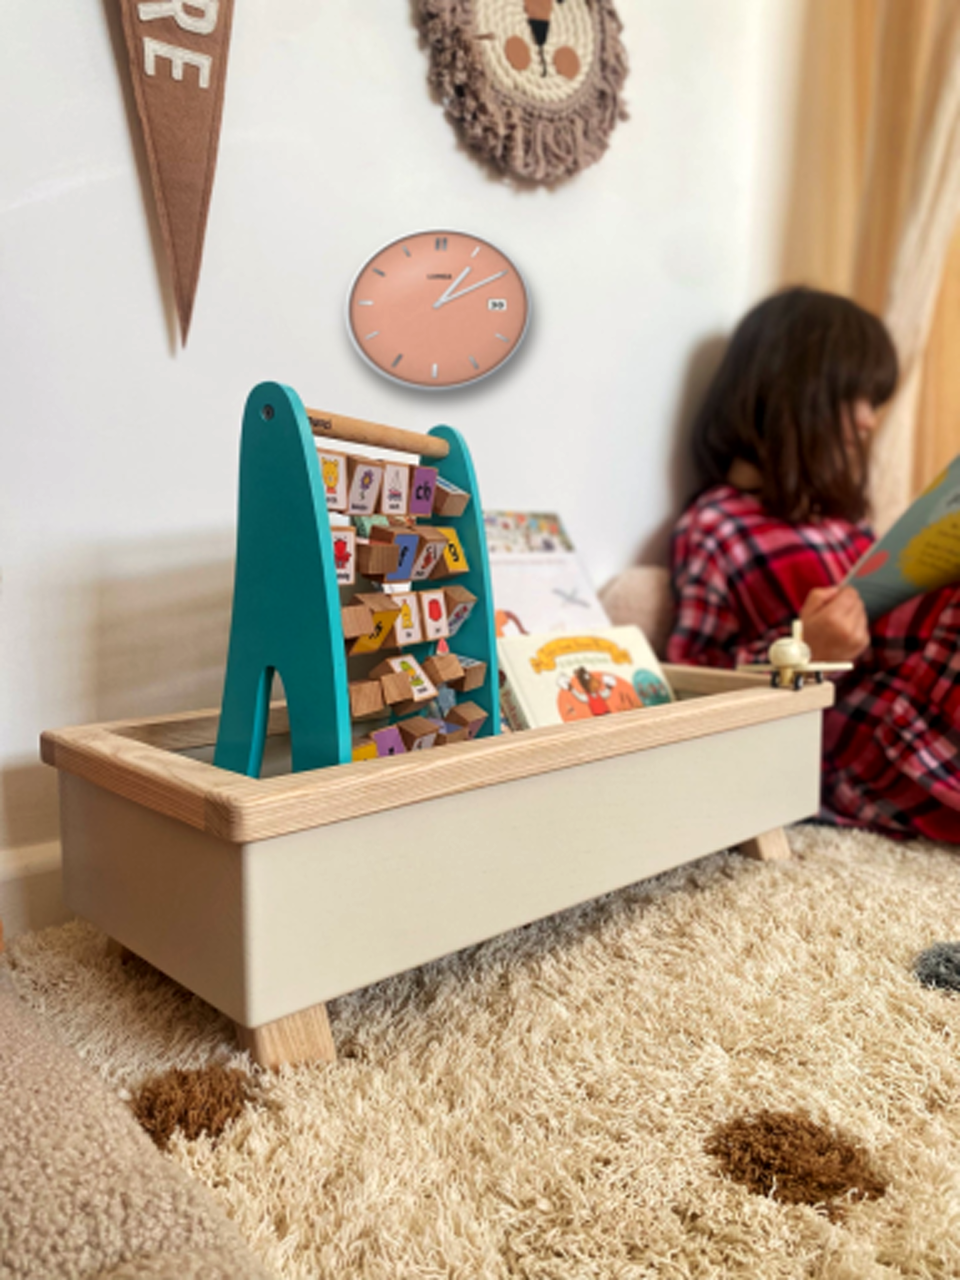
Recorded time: 1.10
